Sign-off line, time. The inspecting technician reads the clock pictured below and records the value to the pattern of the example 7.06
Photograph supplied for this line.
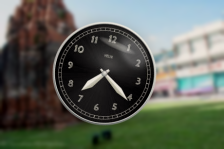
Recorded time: 7.21
